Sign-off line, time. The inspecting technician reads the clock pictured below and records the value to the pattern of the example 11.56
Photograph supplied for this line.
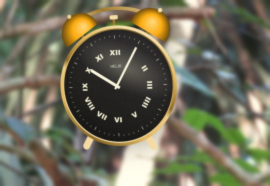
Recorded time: 10.05
